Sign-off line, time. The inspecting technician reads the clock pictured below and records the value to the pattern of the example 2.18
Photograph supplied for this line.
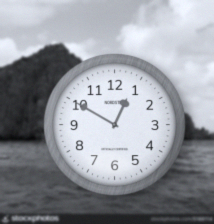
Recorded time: 12.50
